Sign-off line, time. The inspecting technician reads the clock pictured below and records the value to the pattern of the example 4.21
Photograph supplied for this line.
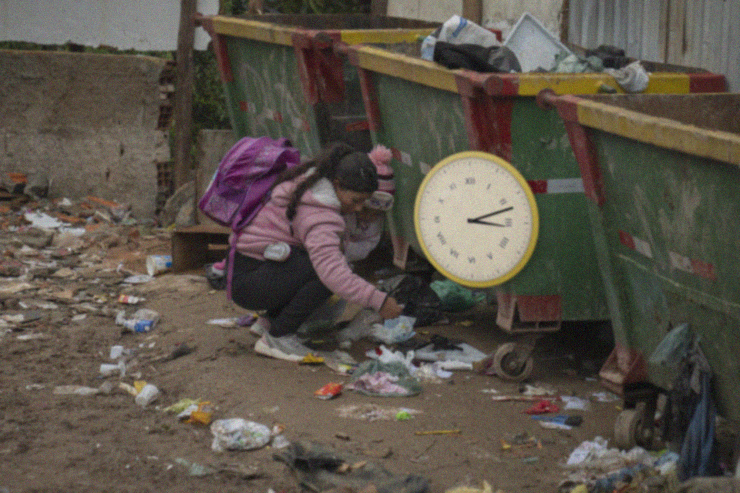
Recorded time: 3.12
